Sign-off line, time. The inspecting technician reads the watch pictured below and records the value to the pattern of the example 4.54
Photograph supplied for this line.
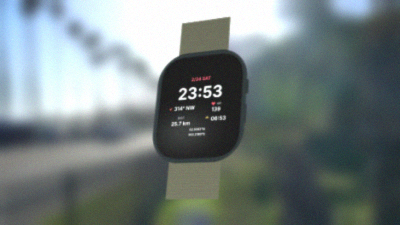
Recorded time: 23.53
